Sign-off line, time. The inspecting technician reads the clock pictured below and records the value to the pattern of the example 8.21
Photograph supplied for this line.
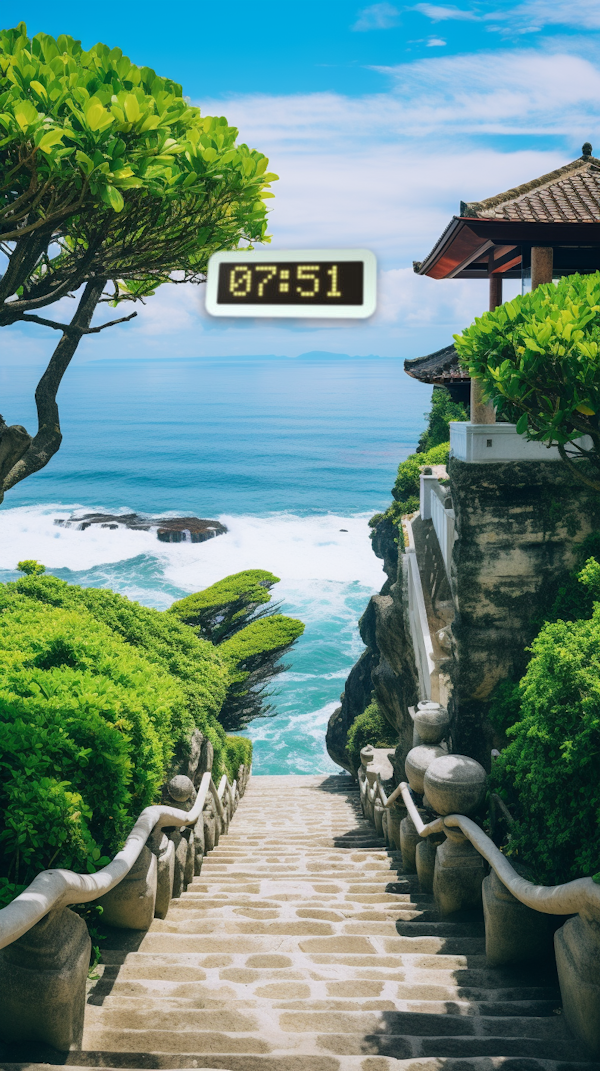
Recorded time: 7.51
